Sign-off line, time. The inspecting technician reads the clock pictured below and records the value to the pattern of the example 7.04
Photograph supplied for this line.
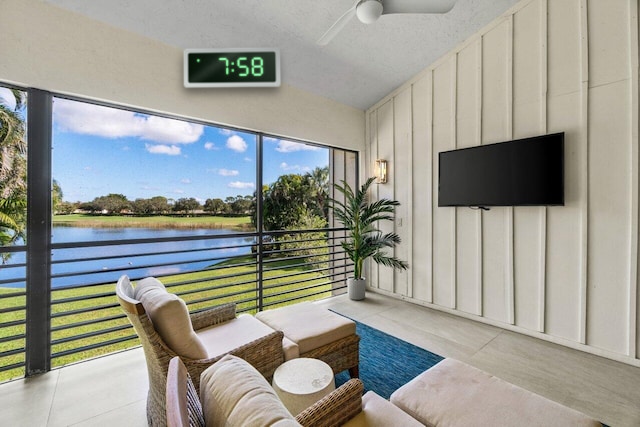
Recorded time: 7.58
